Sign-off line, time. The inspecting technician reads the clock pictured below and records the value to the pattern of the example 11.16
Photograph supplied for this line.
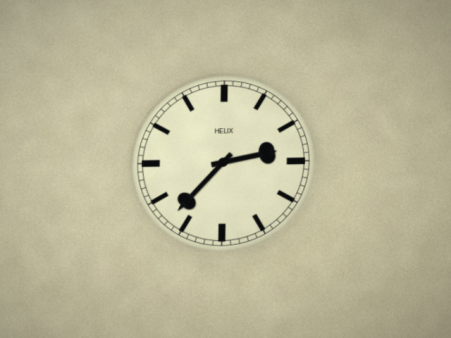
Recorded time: 2.37
